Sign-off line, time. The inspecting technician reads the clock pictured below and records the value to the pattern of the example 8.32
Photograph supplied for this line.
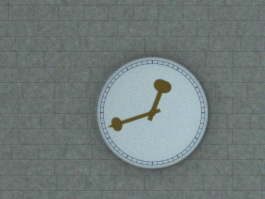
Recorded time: 12.42
